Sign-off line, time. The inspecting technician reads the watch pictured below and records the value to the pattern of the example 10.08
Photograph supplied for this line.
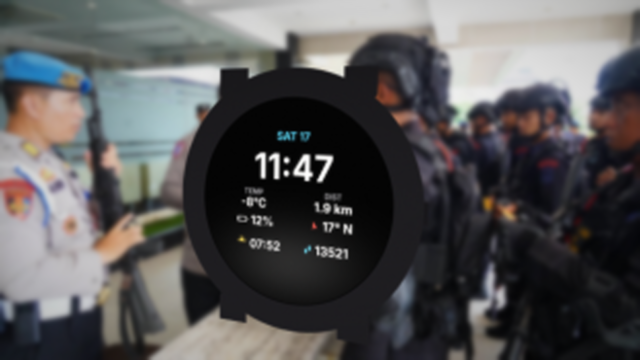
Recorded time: 11.47
